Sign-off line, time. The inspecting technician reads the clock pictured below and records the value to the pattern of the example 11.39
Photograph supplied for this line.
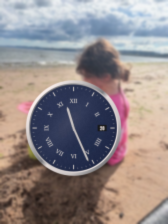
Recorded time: 11.26
